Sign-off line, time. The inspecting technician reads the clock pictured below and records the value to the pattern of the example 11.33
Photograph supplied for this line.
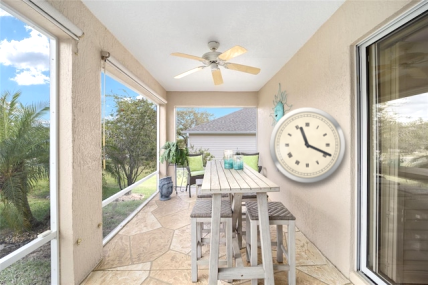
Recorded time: 11.19
